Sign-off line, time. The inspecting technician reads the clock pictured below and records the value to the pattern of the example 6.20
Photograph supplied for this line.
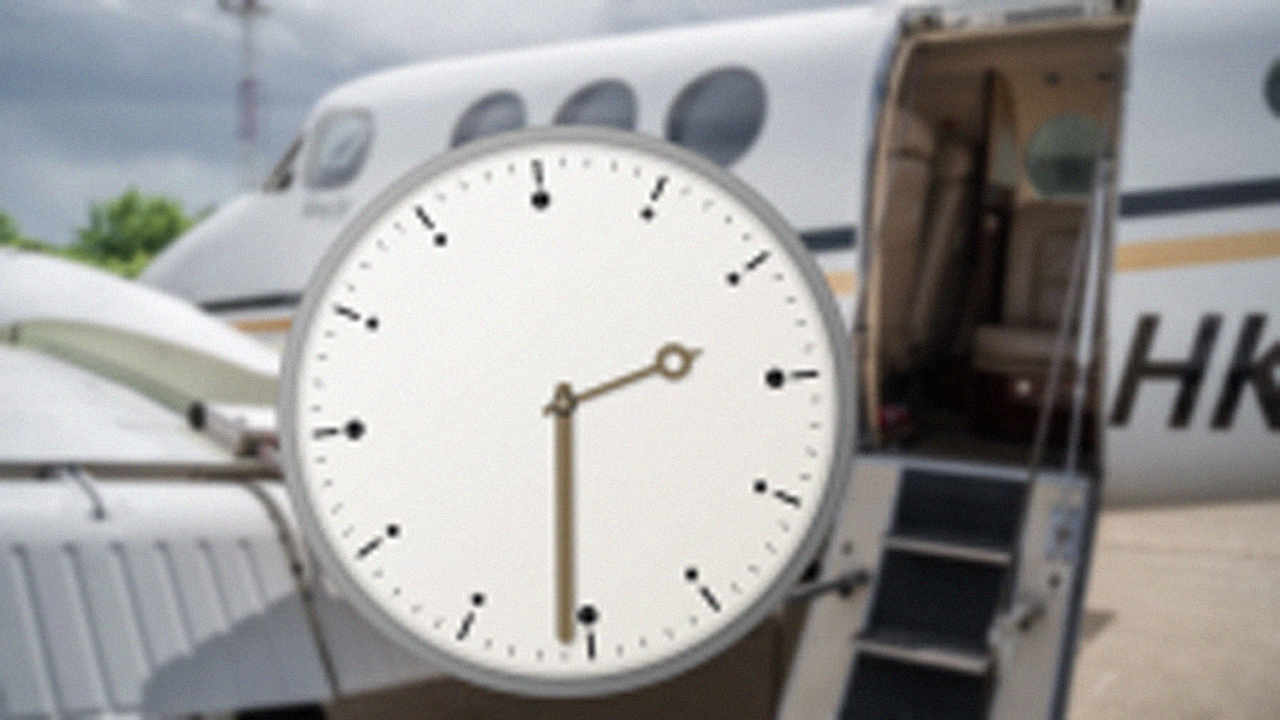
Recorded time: 2.31
